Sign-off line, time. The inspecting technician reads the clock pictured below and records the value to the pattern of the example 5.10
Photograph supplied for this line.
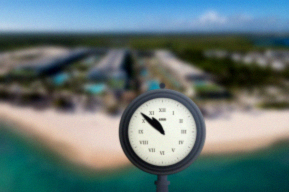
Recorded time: 10.52
